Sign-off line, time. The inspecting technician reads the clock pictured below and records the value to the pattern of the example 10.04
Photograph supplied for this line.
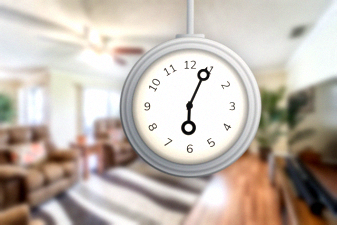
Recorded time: 6.04
